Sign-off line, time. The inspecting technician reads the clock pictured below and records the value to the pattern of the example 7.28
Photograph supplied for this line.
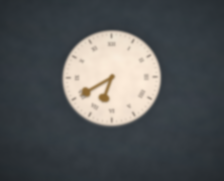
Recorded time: 6.40
